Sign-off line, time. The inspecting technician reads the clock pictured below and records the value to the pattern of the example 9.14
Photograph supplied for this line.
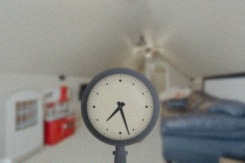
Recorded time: 7.27
